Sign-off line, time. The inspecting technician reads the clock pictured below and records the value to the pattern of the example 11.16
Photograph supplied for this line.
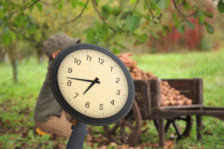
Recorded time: 6.42
